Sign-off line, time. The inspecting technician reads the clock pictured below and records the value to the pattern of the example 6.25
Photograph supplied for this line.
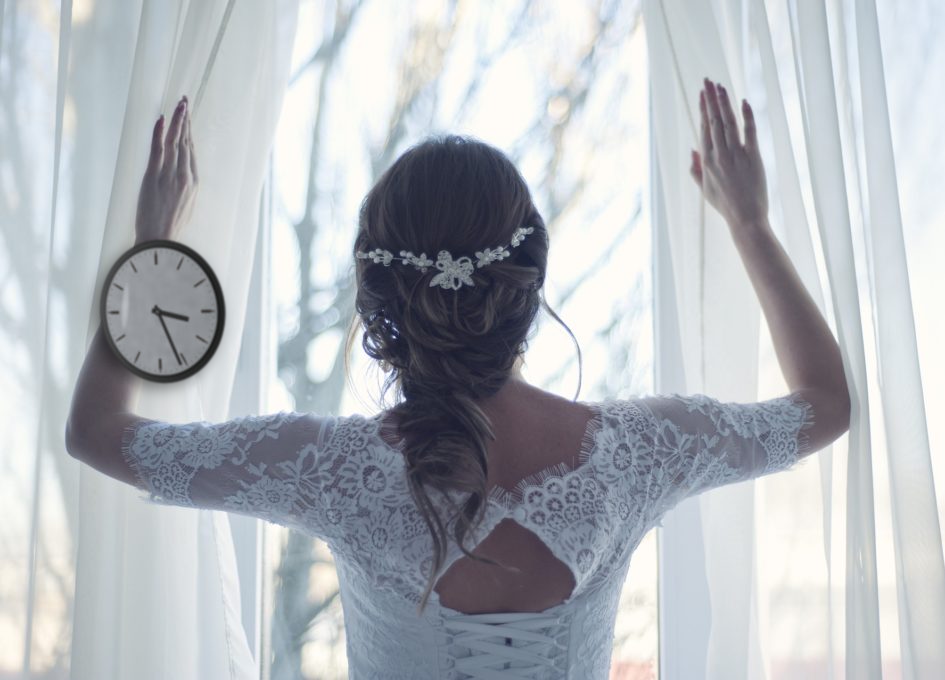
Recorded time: 3.26
